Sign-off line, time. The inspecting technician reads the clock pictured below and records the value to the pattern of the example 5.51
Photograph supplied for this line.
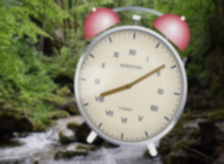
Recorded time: 8.09
